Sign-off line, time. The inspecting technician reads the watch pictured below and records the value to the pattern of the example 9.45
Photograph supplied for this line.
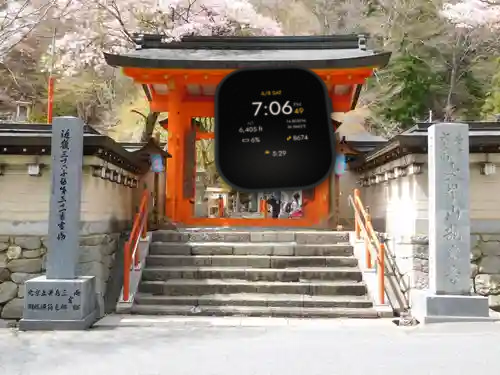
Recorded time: 7.06
